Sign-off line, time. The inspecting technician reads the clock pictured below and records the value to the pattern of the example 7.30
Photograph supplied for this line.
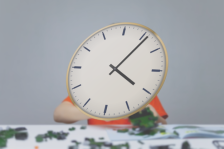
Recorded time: 4.06
